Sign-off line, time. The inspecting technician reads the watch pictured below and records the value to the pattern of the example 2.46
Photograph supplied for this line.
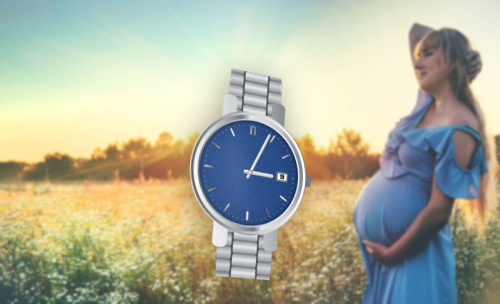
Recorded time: 3.04
